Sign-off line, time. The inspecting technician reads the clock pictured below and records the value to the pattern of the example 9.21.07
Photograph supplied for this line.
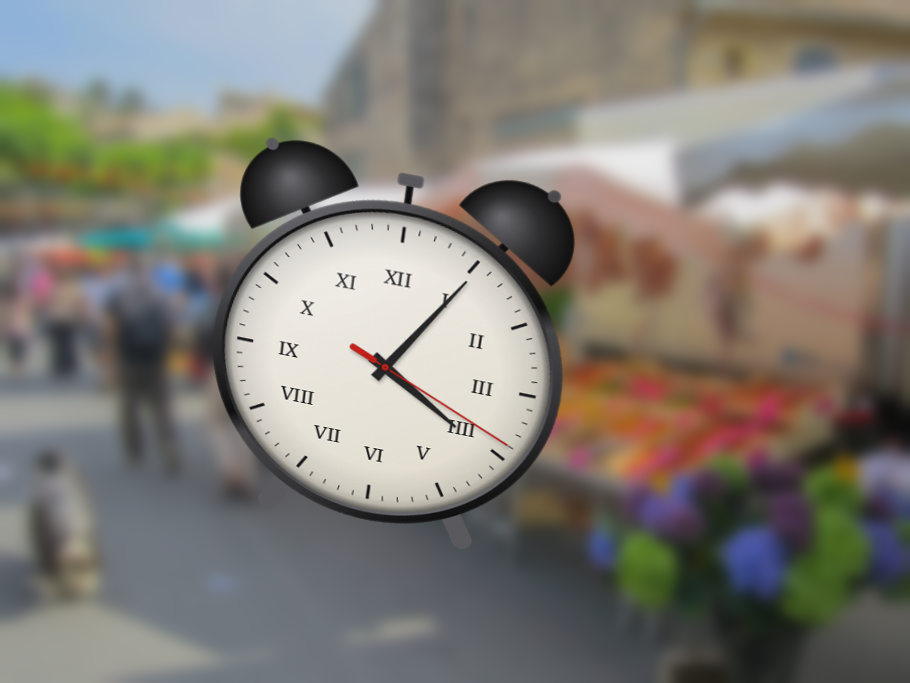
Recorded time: 4.05.19
